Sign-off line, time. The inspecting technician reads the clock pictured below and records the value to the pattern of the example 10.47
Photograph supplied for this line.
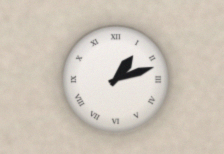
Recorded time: 1.12
